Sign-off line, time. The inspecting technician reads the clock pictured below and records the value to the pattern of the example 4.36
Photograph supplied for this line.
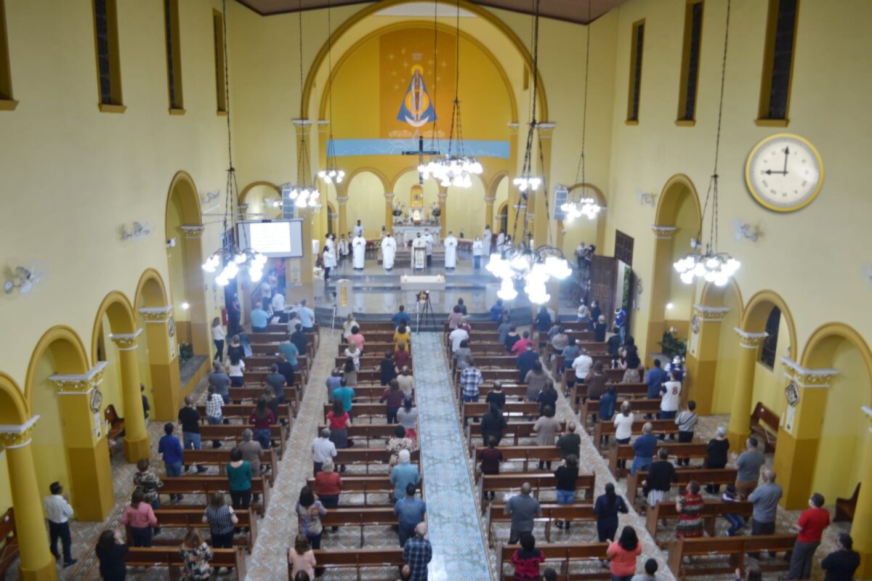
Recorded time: 9.01
